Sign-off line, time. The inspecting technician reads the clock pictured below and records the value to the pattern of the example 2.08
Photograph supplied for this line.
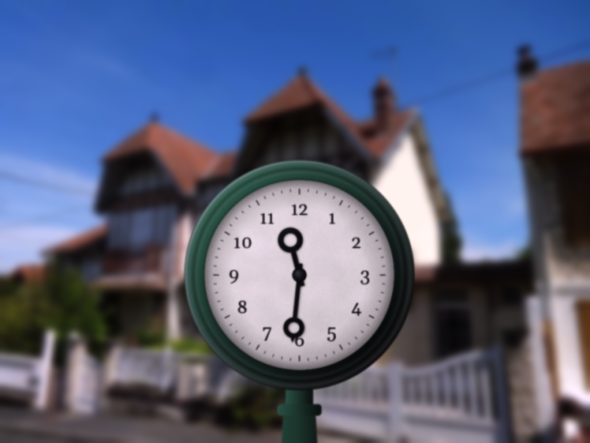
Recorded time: 11.31
